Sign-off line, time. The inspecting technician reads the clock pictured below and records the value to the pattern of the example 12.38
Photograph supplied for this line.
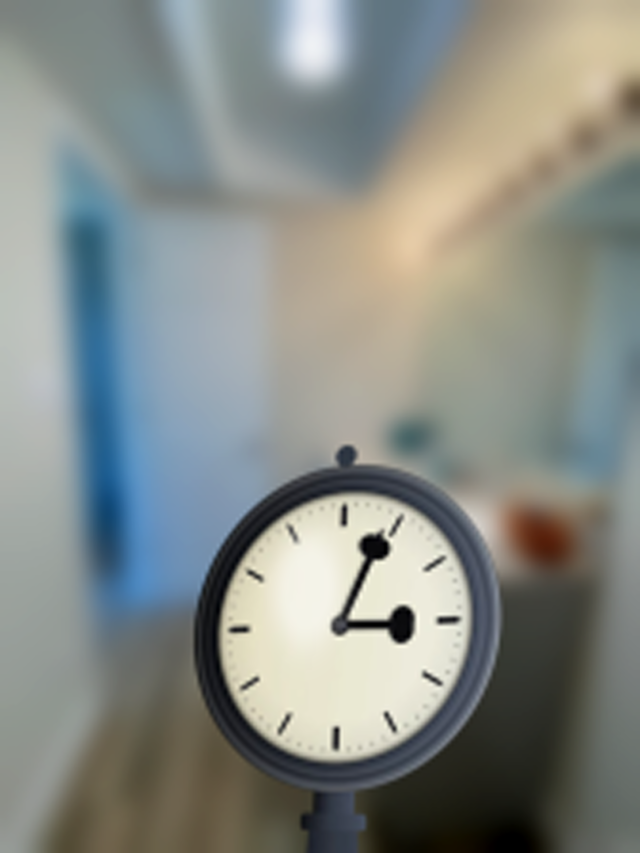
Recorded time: 3.04
